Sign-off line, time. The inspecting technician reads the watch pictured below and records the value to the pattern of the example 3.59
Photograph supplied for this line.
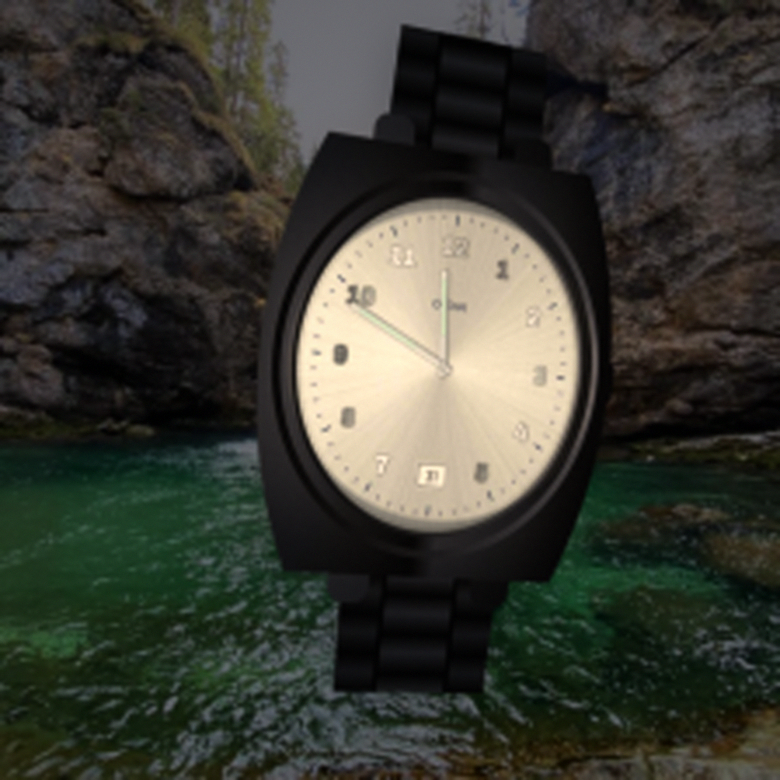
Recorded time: 11.49
